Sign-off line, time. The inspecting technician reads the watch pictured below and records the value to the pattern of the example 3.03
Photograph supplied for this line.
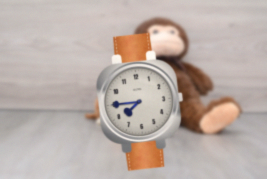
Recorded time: 7.45
